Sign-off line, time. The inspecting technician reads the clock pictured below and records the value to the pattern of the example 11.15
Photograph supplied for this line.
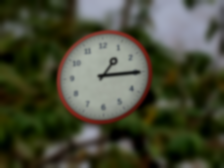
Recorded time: 1.15
